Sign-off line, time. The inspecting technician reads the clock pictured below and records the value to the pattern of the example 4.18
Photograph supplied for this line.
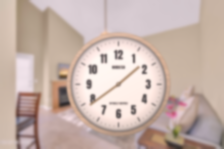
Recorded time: 1.39
